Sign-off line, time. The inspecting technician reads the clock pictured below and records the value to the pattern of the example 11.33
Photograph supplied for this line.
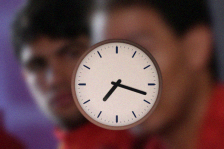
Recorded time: 7.18
